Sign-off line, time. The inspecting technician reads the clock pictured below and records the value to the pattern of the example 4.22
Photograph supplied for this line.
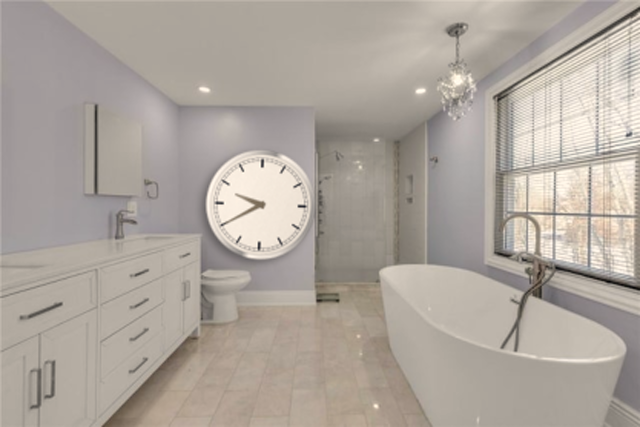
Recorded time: 9.40
